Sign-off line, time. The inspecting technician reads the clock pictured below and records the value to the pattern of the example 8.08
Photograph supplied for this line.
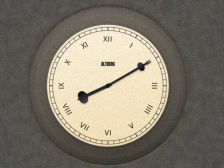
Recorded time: 8.10
